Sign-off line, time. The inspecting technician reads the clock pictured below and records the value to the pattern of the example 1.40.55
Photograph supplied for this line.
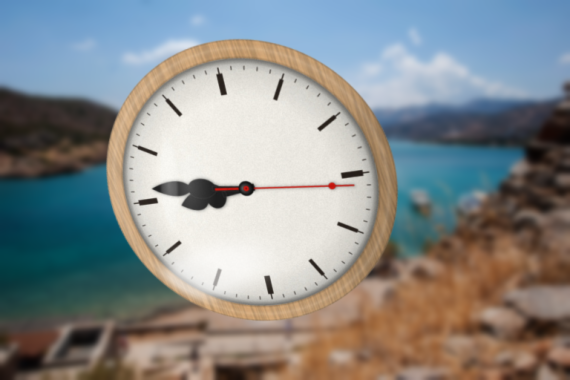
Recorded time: 8.46.16
